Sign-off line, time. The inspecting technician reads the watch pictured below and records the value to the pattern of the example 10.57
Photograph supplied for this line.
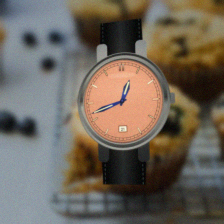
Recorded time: 12.42
